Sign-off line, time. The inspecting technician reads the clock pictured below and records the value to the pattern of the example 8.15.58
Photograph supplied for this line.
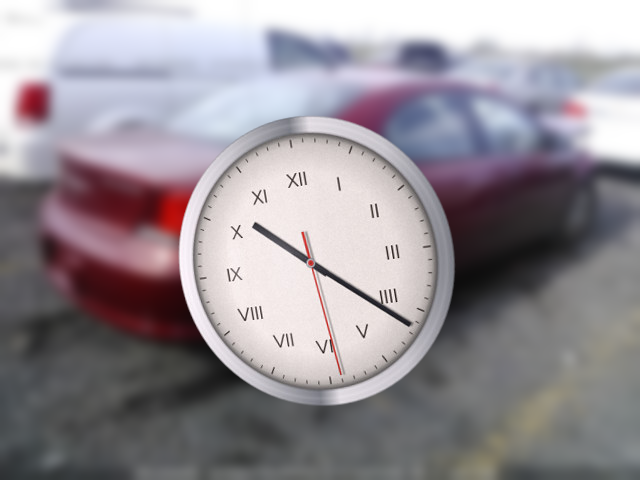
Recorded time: 10.21.29
